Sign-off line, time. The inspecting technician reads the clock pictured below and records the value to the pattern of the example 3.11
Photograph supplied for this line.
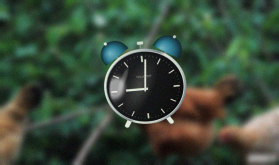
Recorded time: 9.01
